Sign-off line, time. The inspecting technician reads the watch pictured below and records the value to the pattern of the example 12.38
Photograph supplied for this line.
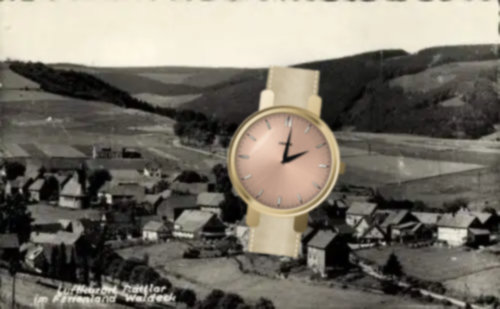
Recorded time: 2.01
